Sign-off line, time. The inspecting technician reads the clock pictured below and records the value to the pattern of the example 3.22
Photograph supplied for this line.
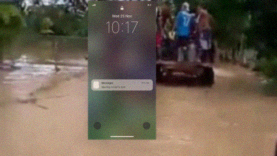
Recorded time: 10.17
